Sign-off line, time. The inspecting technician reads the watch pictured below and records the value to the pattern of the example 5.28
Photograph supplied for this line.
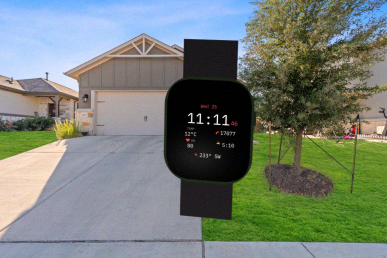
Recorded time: 11.11
